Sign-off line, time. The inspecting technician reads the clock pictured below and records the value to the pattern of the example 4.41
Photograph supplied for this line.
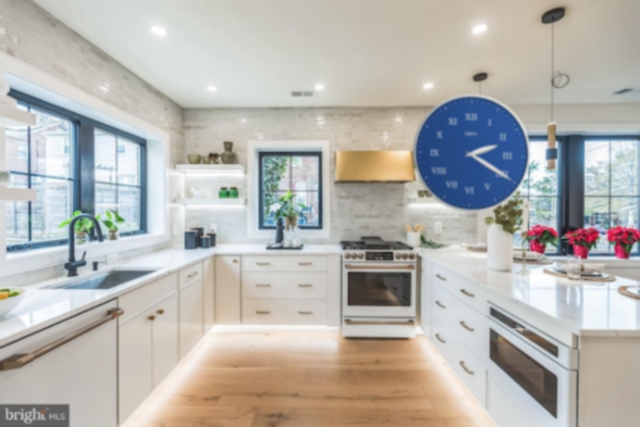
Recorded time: 2.20
